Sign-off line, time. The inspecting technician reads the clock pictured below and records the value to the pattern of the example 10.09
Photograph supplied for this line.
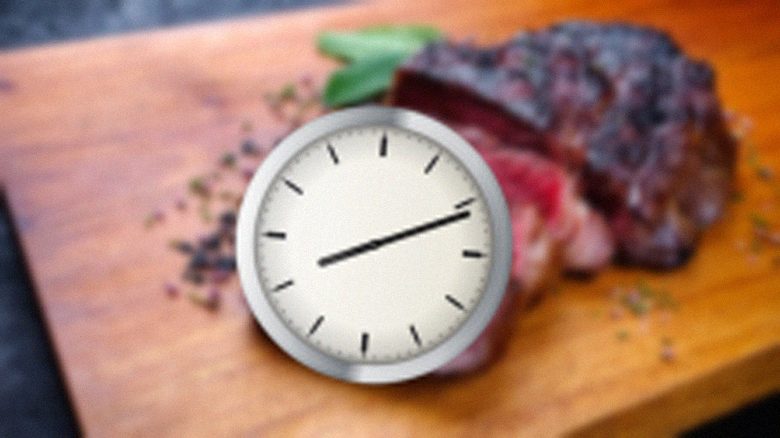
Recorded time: 8.11
